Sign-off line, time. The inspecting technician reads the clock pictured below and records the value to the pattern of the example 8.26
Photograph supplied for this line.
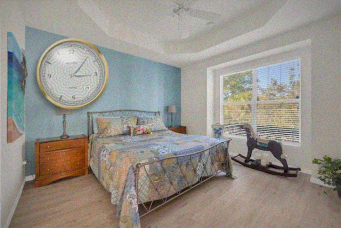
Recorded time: 3.07
